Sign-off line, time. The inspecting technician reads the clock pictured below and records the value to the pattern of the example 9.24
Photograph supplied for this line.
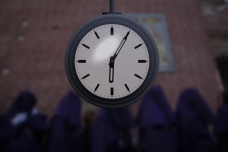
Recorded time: 6.05
